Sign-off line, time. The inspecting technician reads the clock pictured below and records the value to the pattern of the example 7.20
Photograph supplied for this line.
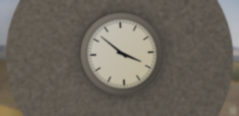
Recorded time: 3.52
